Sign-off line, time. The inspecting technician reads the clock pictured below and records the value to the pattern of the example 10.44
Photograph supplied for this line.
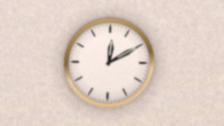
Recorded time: 12.10
